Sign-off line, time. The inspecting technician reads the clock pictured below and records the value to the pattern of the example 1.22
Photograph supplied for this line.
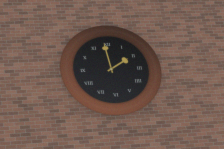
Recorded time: 1.59
